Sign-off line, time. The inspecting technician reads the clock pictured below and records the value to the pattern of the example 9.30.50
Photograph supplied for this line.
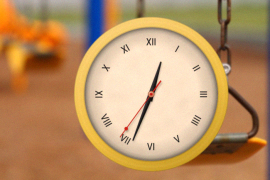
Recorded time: 12.33.36
